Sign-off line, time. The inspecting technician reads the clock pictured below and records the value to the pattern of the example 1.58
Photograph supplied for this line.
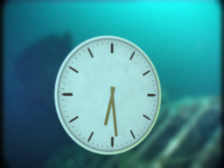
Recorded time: 6.29
